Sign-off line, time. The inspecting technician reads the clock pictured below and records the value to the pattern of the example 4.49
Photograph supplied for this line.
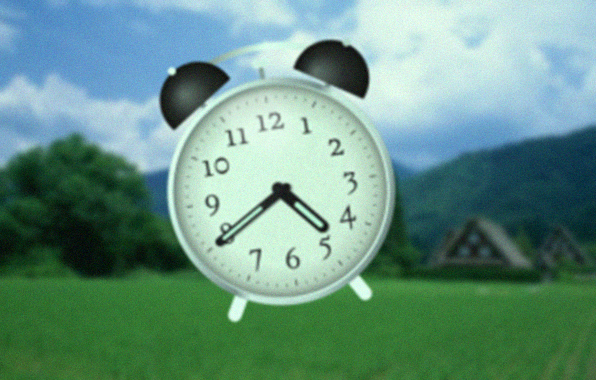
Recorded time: 4.40
